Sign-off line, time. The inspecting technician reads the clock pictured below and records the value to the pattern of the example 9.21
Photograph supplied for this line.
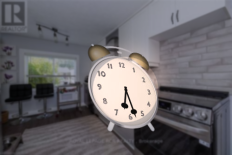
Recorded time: 6.28
